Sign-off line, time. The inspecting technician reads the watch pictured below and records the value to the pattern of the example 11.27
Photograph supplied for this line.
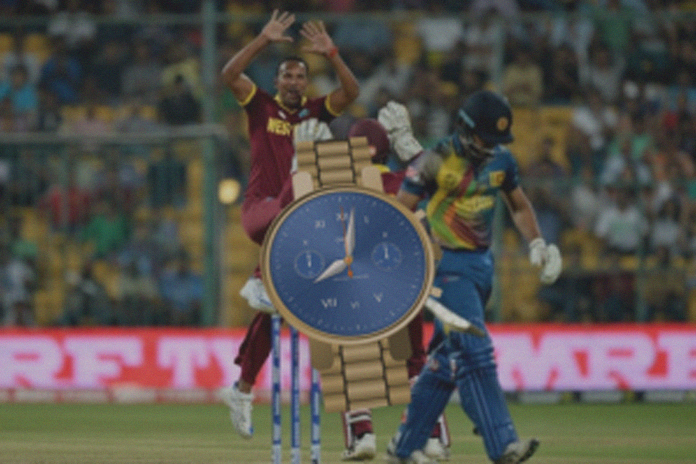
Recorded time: 8.02
